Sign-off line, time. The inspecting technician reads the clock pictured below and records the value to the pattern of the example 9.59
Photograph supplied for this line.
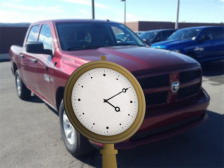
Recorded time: 4.10
